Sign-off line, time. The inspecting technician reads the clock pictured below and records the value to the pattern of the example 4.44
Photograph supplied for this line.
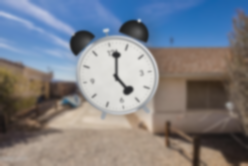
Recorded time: 5.02
